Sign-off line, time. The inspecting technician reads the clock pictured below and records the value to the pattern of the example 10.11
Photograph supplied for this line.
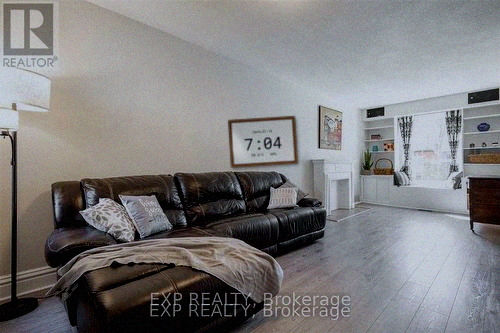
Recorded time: 7.04
